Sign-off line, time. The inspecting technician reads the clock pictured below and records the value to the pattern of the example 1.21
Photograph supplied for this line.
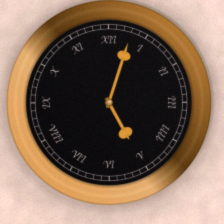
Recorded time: 5.03
